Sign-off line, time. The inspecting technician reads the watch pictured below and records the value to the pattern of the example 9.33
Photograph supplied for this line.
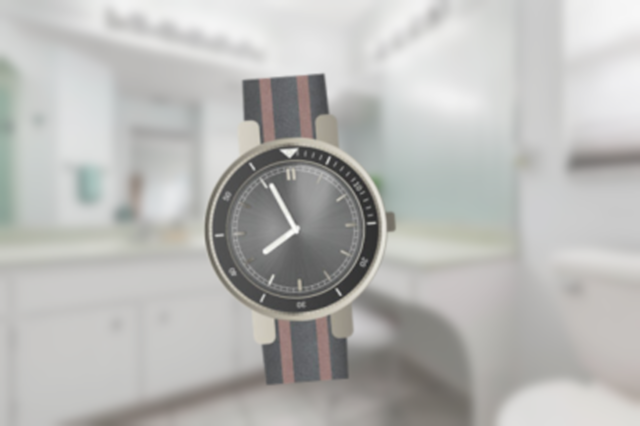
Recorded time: 7.56
